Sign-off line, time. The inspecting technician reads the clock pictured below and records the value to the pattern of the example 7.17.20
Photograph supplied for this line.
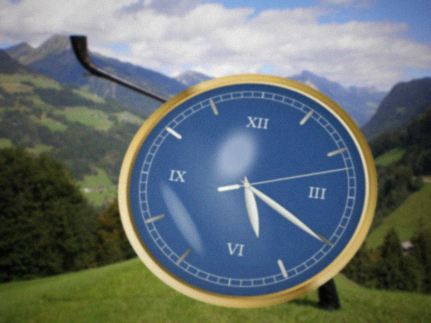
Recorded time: 5.20.12
